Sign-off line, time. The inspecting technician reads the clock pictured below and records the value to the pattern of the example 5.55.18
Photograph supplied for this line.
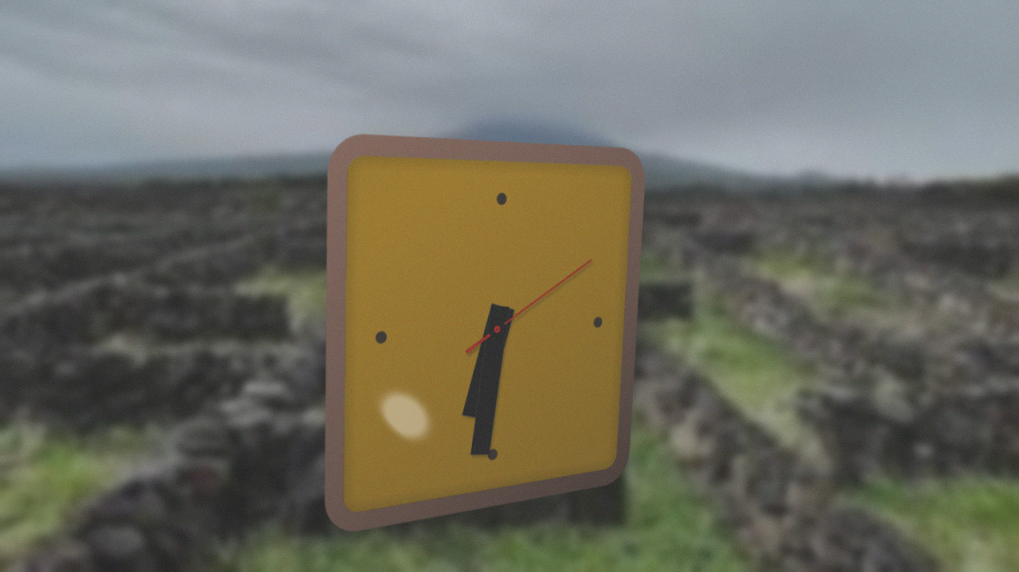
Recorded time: 6.31.10
